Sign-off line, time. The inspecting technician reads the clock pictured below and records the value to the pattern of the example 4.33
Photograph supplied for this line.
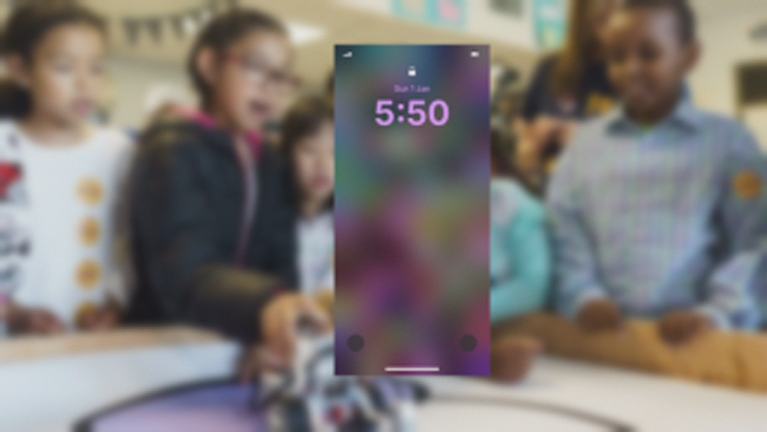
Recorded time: 5.50
